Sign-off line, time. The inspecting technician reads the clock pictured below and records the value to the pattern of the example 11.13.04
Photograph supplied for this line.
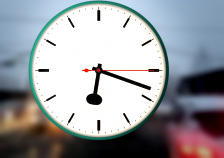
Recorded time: 6.18.15
